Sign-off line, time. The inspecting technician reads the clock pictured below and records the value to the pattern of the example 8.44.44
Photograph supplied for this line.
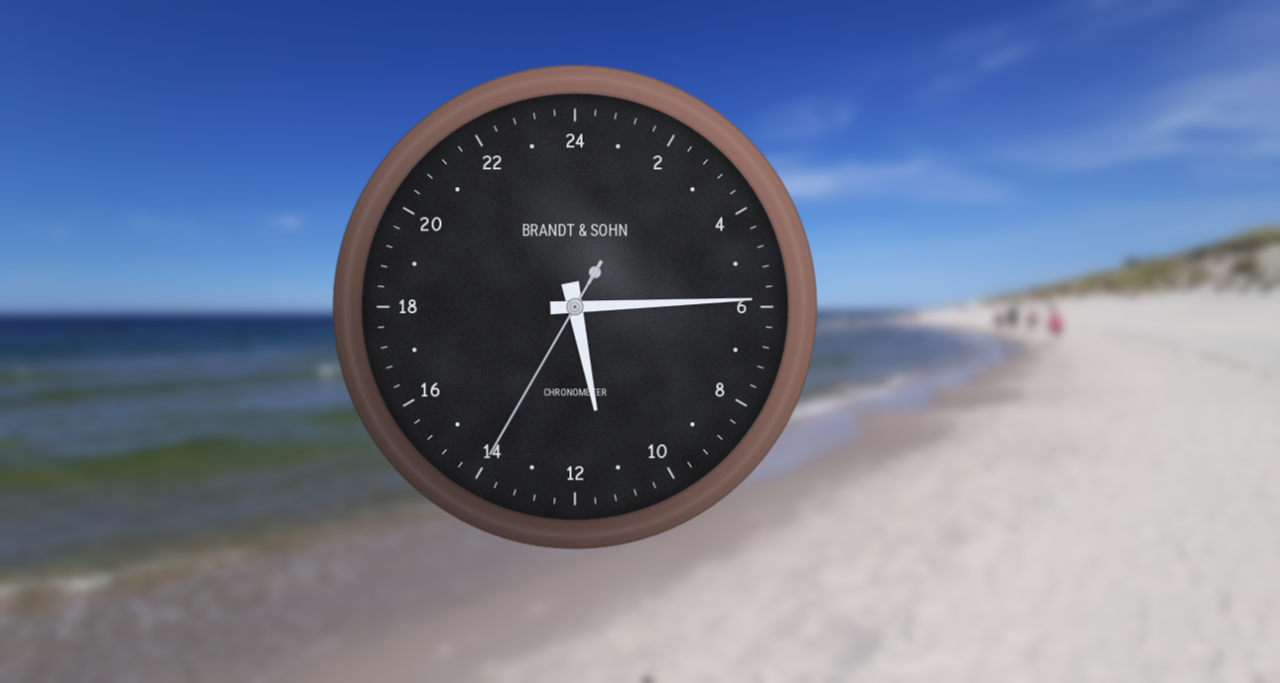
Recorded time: 11.14.35
